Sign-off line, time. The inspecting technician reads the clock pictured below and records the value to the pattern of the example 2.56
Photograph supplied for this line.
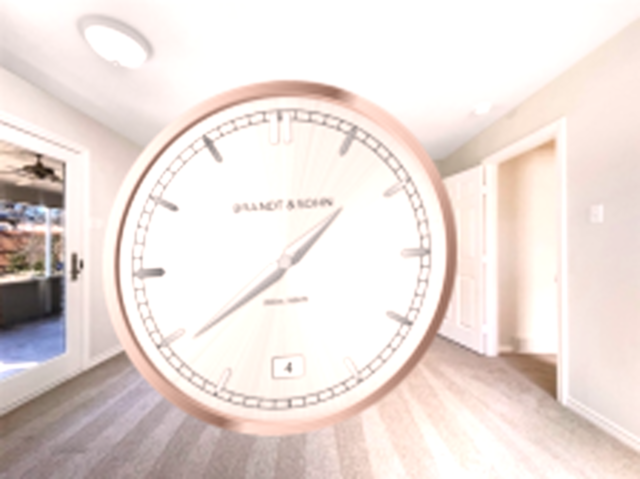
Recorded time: 1.39
